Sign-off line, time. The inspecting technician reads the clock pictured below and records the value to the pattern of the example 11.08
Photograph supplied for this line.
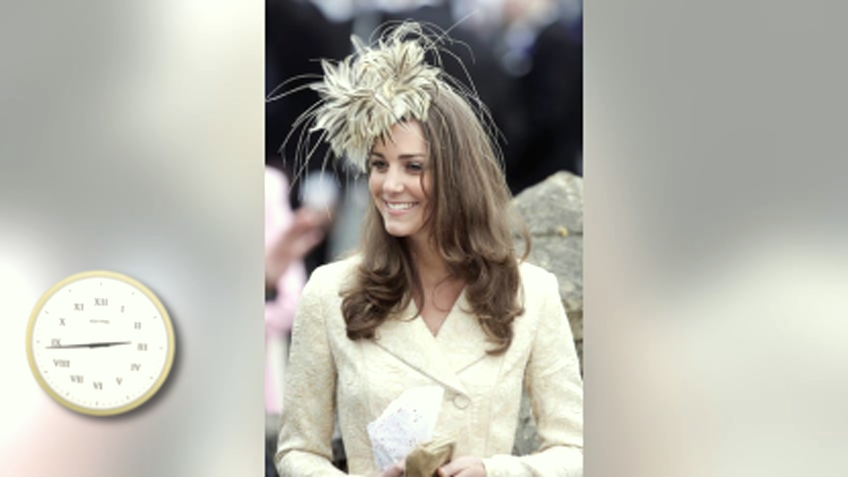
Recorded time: 2.44
